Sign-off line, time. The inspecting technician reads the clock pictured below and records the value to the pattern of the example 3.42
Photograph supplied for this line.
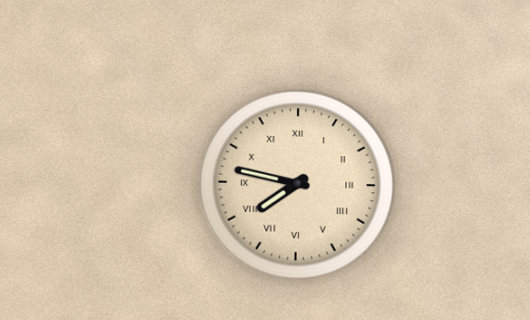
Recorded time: 7.47
